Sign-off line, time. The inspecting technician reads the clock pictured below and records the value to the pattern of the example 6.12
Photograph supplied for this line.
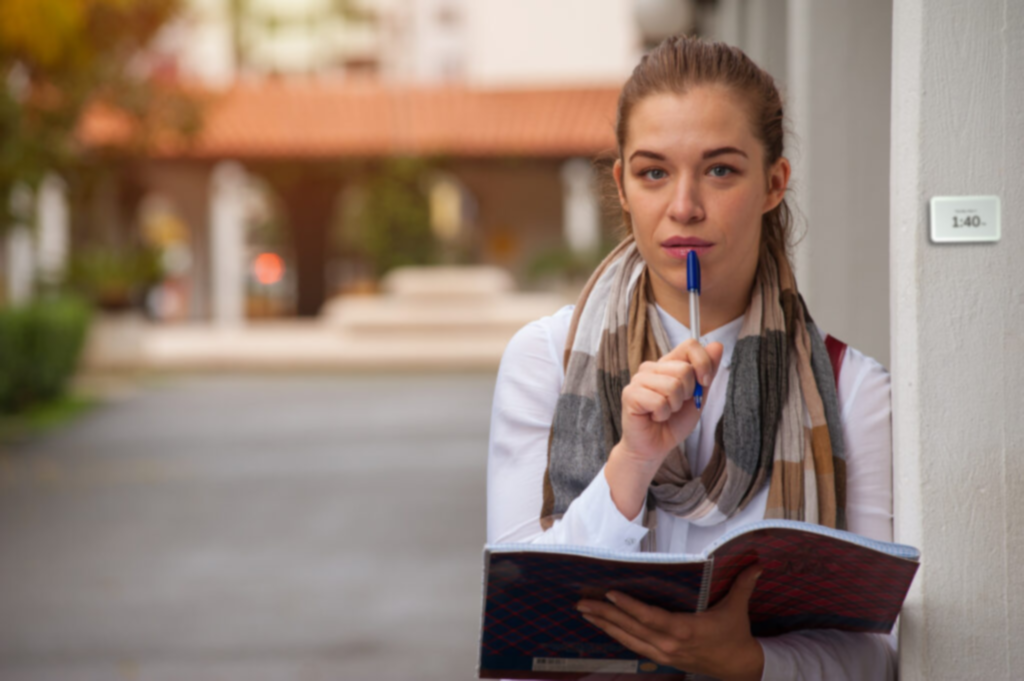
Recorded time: 1.40
